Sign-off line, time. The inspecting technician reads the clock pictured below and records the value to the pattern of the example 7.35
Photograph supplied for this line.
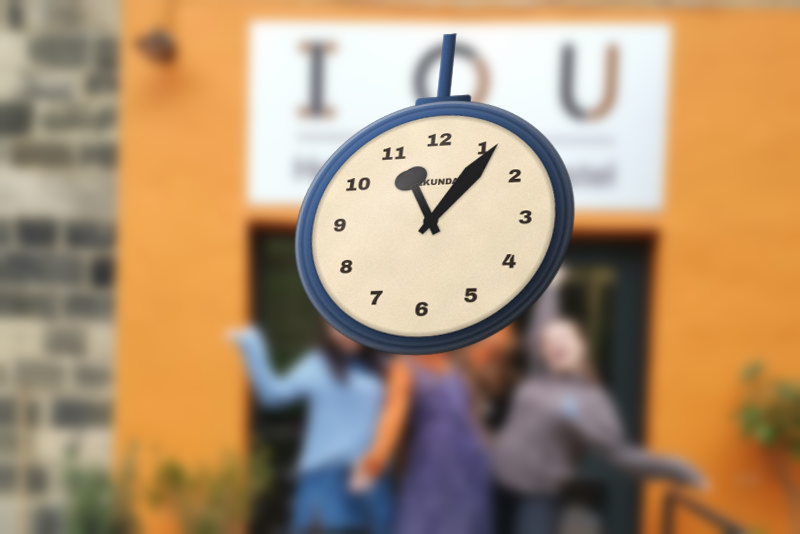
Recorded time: 11.06
